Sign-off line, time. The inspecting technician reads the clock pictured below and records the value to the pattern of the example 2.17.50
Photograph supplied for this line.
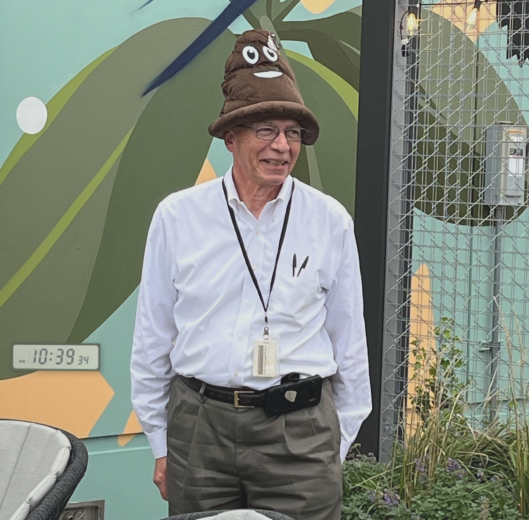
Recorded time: 10.39.34
